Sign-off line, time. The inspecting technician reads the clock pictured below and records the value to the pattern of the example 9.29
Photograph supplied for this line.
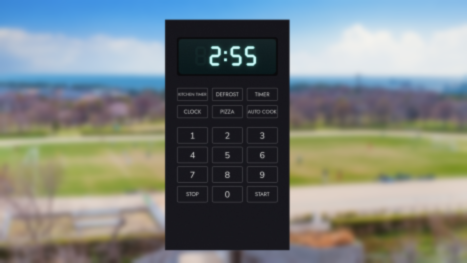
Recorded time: 2.55
